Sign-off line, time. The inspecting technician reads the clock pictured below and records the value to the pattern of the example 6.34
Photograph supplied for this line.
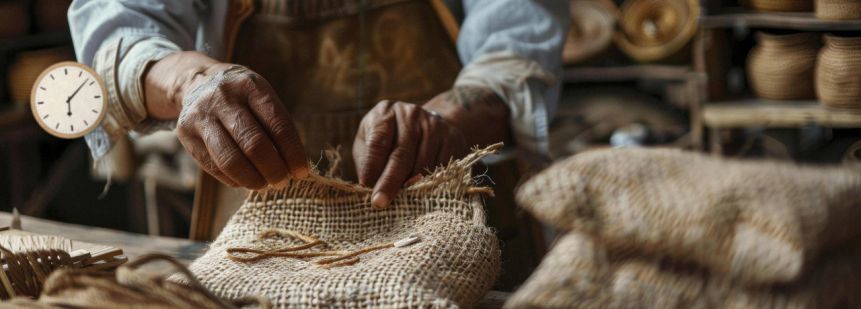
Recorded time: 6.08
